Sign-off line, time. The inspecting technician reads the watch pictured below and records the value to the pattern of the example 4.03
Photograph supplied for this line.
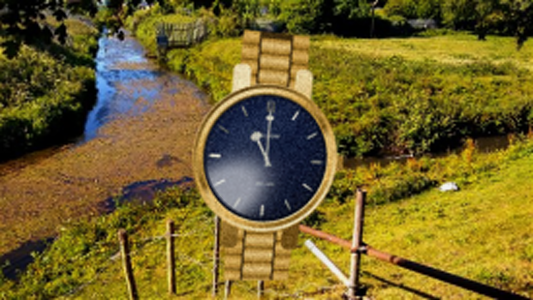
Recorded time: 11.00
